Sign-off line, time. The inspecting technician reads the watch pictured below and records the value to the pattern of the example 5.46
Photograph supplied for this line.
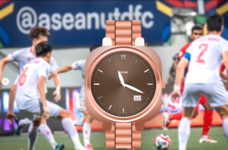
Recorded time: 11.19
